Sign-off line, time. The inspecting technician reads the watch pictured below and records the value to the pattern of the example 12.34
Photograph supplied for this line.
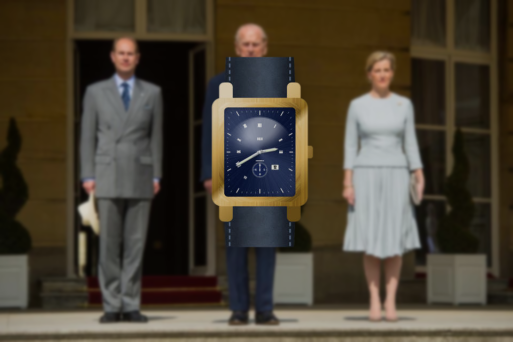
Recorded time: 2.40
